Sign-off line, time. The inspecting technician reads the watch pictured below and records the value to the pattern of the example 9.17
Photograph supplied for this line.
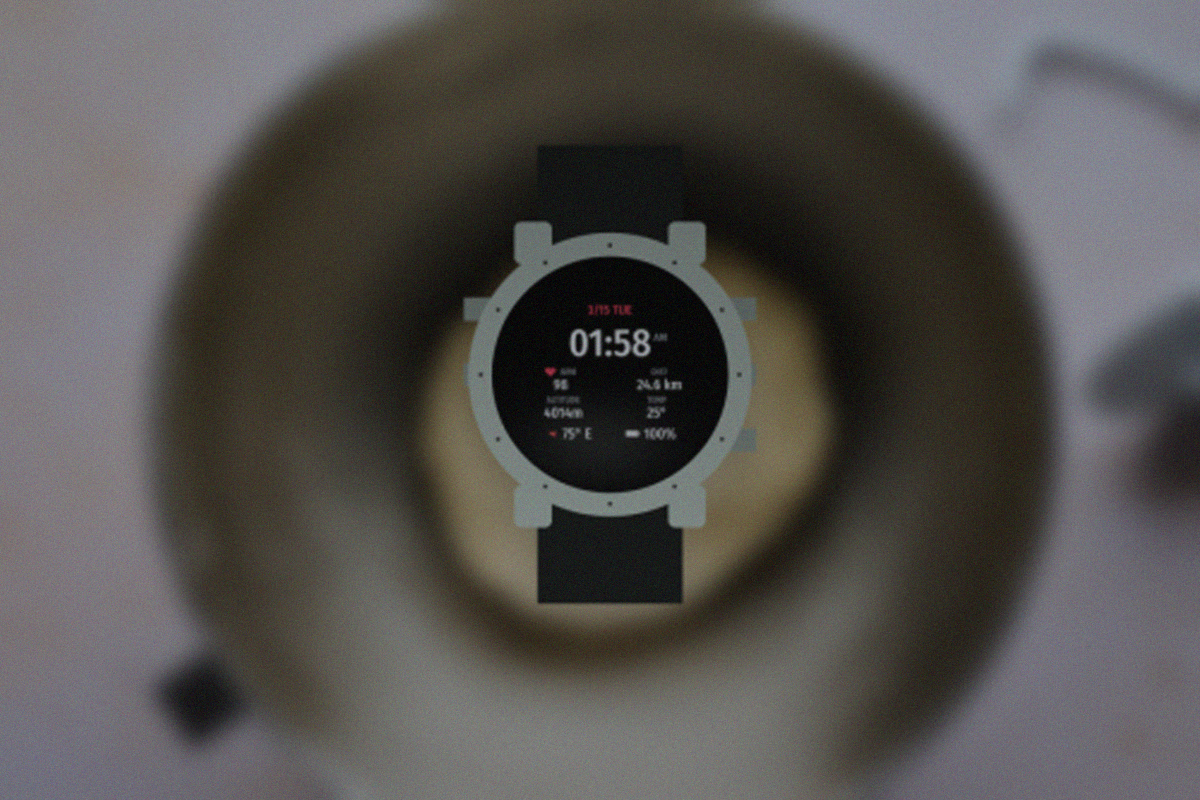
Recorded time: 1.58
